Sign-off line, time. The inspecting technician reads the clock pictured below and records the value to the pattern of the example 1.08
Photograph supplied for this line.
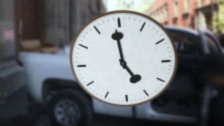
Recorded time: 4.59
